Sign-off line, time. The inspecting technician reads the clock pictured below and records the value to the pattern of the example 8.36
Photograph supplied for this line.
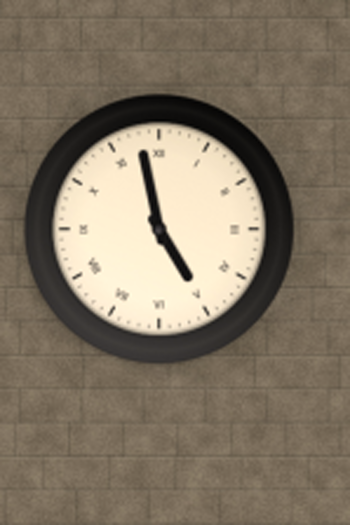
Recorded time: 4.58
